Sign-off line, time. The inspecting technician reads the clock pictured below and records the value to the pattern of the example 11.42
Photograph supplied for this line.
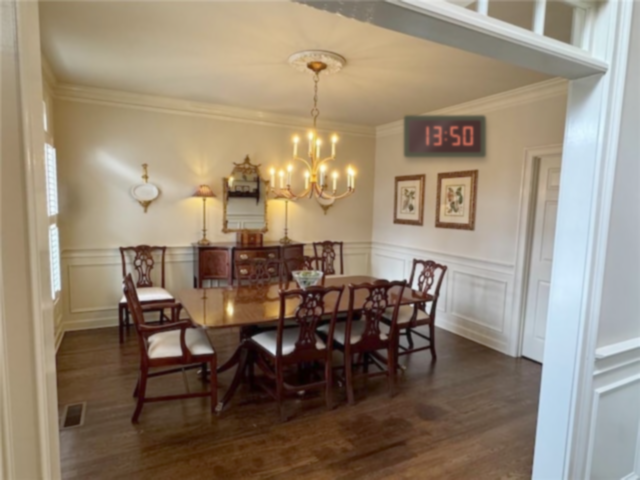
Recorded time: 13.50
